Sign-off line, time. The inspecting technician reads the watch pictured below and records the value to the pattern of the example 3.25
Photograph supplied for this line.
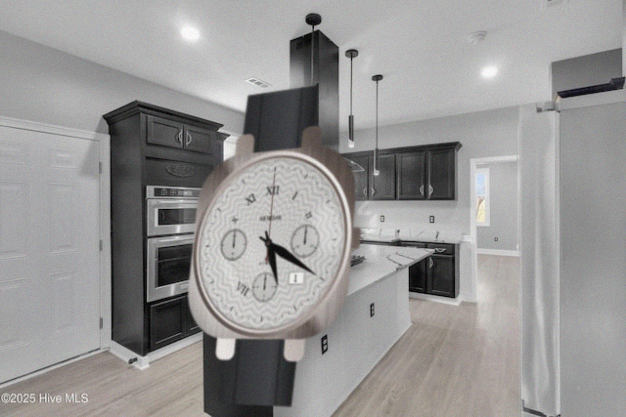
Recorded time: 5.20
